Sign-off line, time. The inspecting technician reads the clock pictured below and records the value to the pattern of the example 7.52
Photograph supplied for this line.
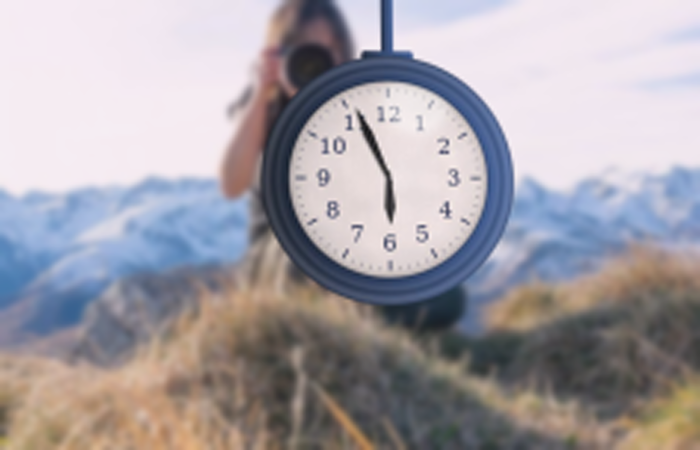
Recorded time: 5.56
